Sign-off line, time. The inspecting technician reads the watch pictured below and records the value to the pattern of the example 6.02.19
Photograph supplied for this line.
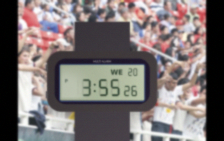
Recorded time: 3.55.26
